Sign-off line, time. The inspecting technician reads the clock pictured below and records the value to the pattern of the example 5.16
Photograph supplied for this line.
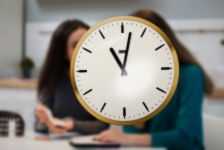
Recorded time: 11.02
